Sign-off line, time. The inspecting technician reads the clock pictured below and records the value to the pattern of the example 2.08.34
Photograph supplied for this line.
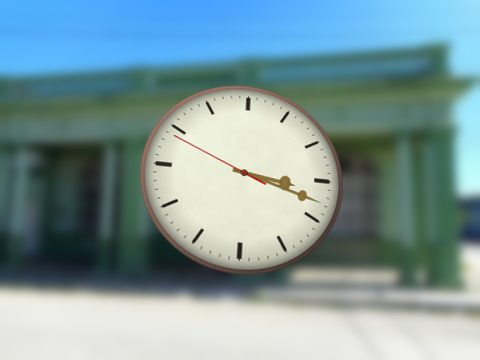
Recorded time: 3.17.49
